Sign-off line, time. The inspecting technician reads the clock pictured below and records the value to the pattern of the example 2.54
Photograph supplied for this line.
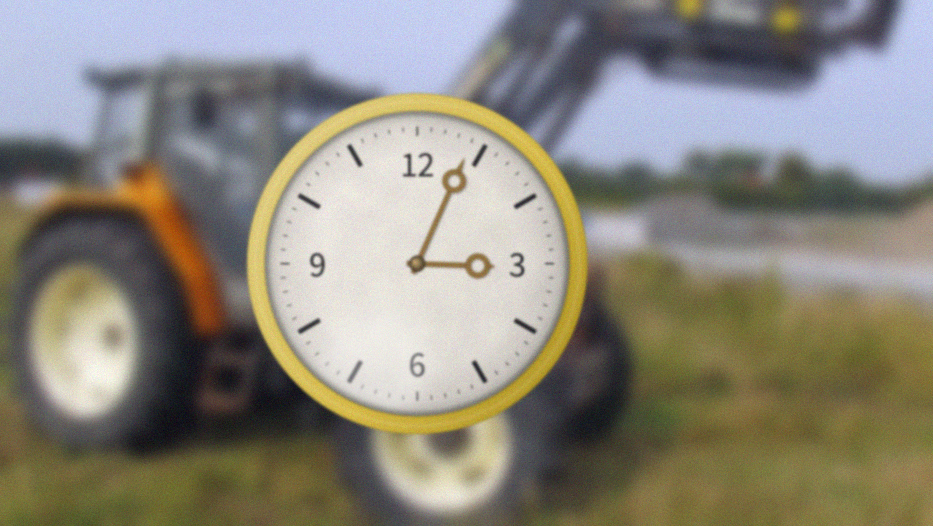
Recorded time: 3.04
